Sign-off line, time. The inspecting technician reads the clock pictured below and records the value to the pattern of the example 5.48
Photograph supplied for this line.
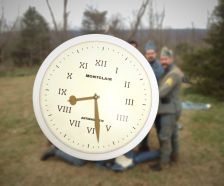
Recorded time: 8.28
